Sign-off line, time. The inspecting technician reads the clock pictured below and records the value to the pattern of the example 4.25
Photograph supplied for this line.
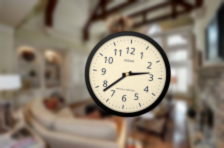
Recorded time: 2.38
